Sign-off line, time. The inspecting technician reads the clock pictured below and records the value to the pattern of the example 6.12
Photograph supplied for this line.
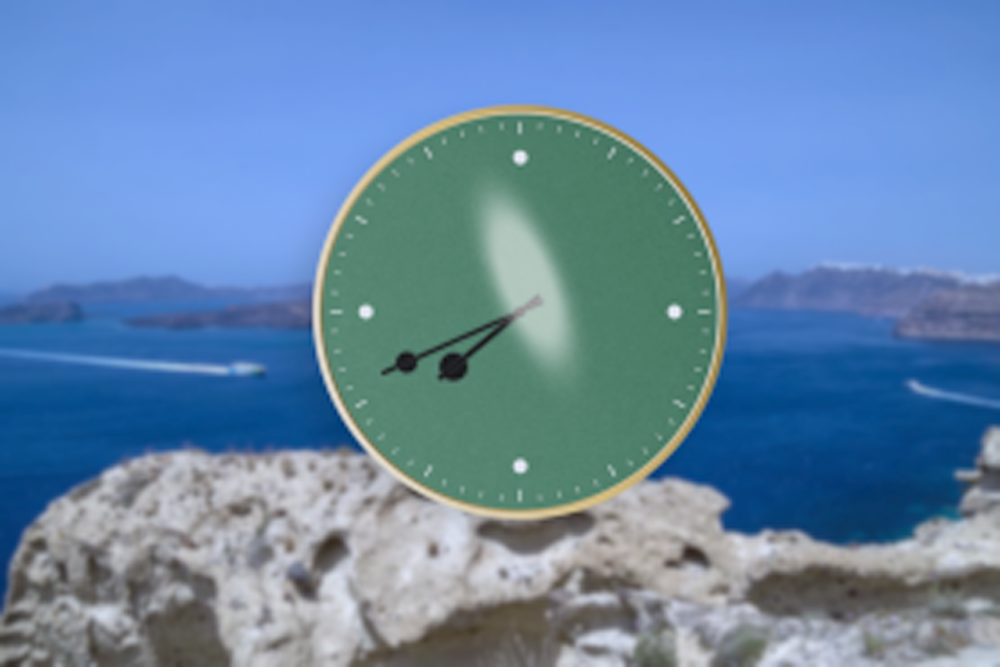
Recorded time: 7.41
